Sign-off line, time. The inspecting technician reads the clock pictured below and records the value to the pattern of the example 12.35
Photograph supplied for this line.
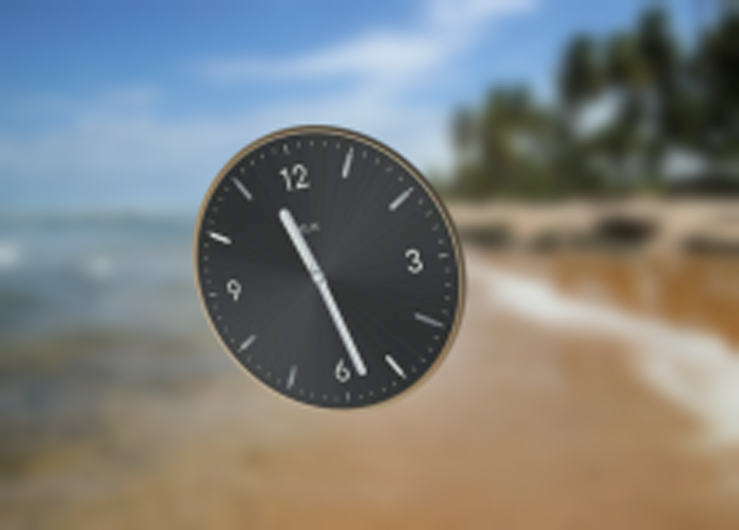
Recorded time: 11.28
